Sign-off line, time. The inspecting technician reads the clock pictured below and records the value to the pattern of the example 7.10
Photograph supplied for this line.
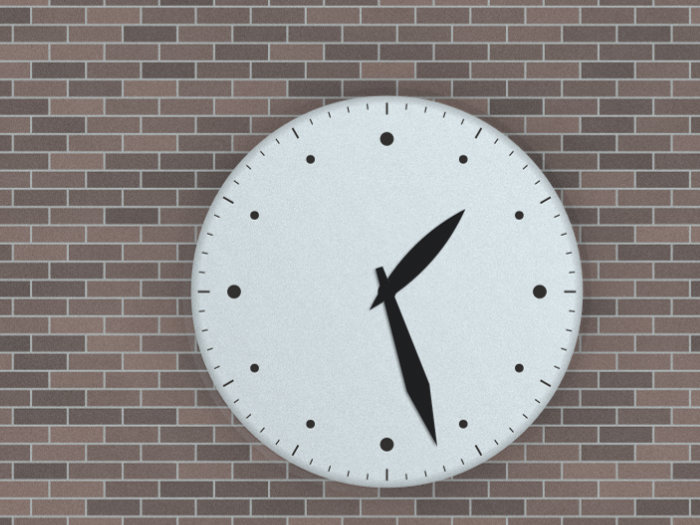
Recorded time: 1.27
